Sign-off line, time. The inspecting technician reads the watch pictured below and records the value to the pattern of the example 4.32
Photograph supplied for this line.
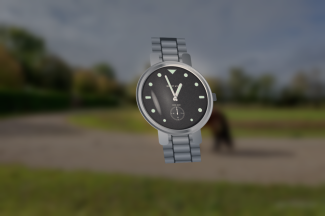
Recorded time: 12.57
